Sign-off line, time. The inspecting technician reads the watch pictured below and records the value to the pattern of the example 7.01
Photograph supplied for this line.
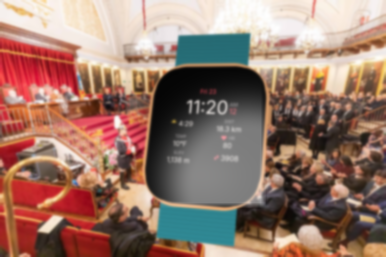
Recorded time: 11.20
